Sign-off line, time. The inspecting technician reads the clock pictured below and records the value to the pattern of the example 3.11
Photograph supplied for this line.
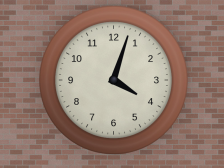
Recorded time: 4.03
